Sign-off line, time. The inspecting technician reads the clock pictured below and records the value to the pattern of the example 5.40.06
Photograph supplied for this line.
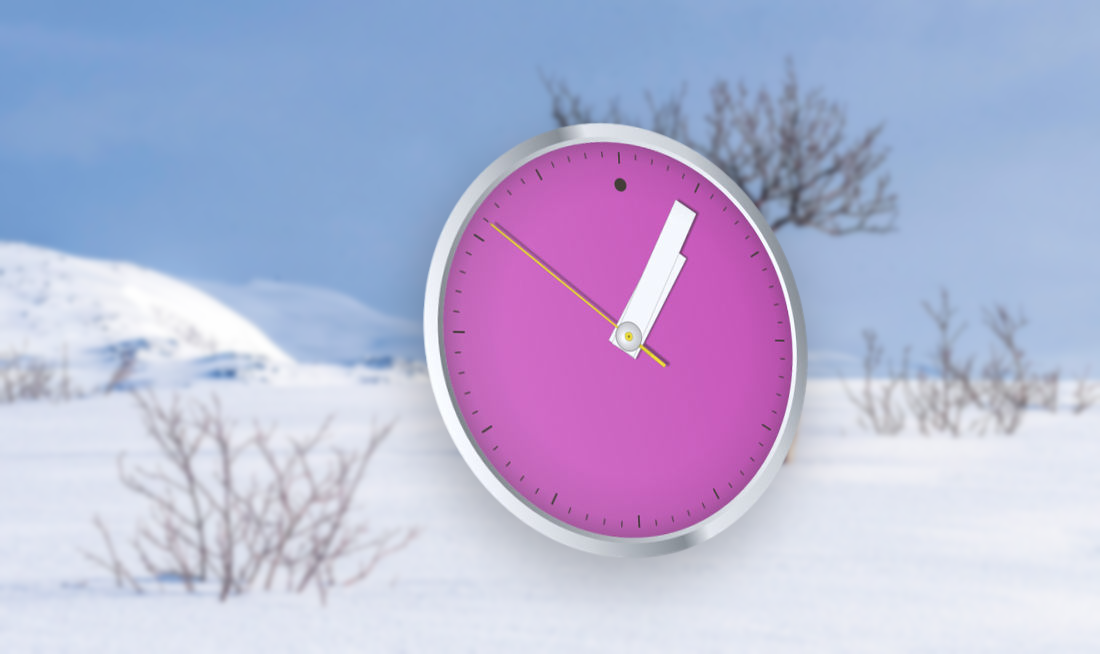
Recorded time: 1.04.51
